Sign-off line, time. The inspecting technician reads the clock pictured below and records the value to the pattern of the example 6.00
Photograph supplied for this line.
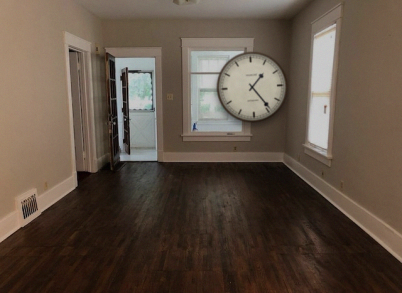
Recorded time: 1.24
